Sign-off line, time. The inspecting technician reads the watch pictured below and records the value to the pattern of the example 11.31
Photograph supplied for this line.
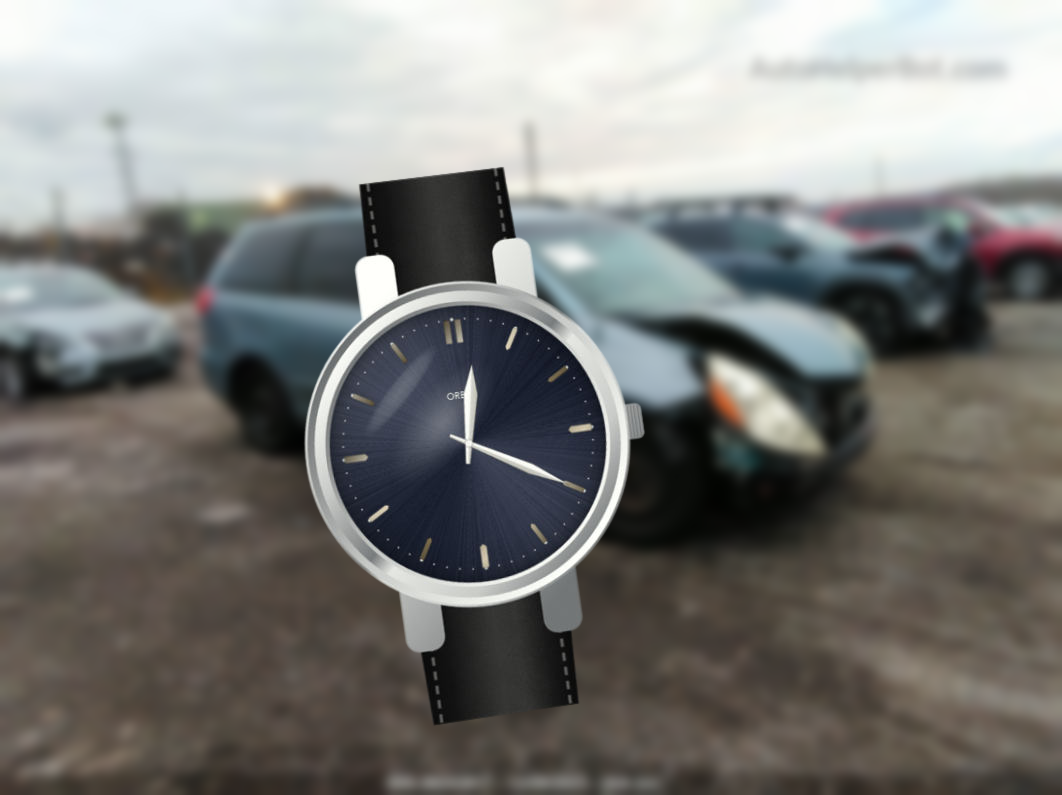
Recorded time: 12.20
